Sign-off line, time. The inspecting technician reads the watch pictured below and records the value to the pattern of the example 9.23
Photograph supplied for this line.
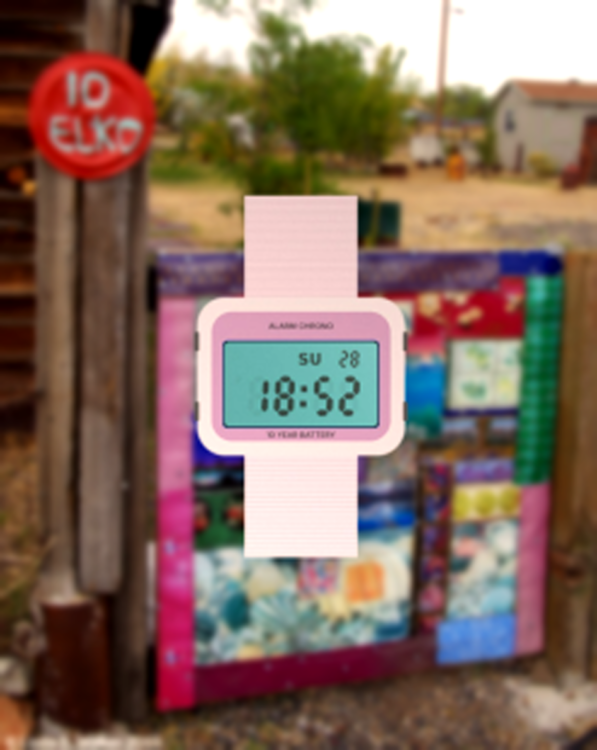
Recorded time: 18.52
